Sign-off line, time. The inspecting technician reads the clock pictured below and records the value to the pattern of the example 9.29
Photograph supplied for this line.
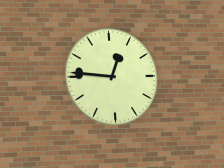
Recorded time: 12.46
